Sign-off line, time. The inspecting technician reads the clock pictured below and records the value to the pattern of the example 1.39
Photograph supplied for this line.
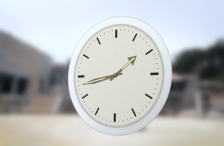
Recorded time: 1.43
